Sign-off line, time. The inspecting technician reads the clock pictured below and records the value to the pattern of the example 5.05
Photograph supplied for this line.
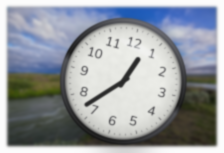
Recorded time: 12.37
